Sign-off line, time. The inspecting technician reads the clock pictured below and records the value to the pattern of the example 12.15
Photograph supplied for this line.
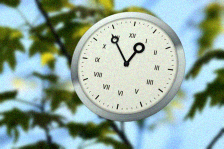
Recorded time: 12.54
